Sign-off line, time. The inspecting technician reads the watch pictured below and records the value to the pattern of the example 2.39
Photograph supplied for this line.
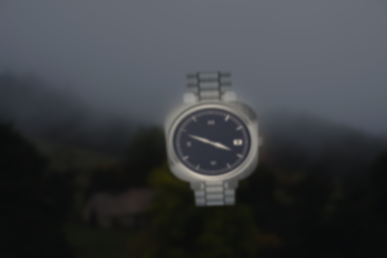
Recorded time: 3.49
